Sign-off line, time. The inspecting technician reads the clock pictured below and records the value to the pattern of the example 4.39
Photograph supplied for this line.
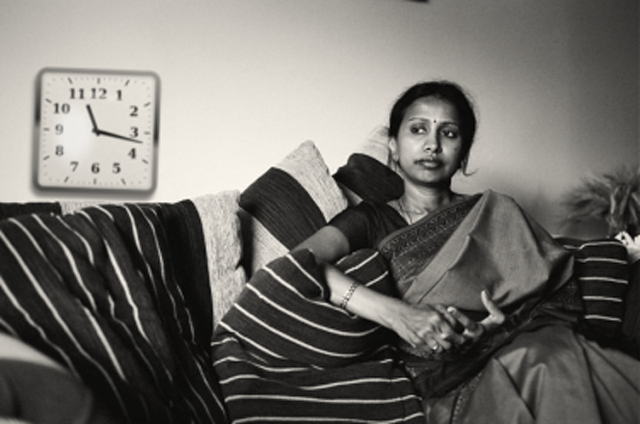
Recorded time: 11.17
